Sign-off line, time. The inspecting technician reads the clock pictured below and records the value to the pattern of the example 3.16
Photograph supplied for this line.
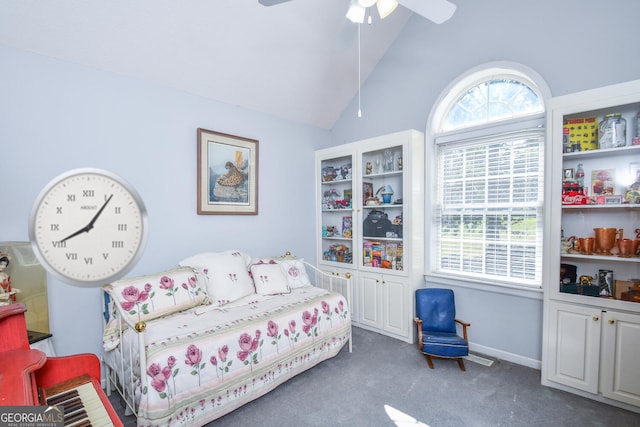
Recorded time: 8.06
